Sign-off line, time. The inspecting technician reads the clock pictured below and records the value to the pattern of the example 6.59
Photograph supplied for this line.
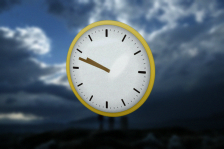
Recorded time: 9.48
